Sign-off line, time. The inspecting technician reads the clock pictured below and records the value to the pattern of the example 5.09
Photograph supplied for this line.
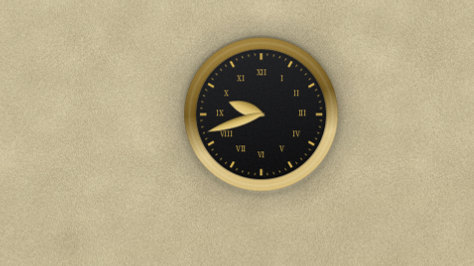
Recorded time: 9.42
